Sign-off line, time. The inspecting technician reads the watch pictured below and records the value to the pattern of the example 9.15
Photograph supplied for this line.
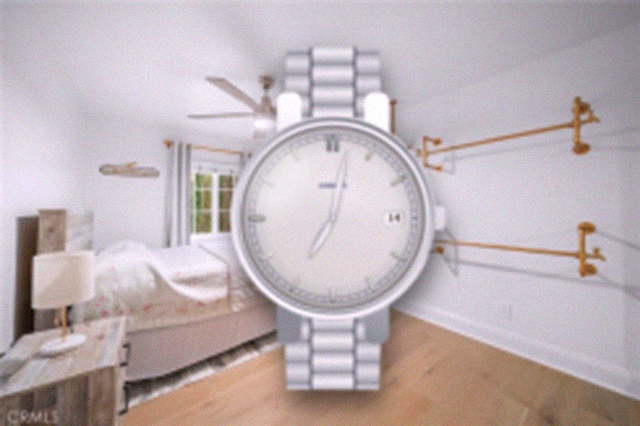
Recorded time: 7.02
